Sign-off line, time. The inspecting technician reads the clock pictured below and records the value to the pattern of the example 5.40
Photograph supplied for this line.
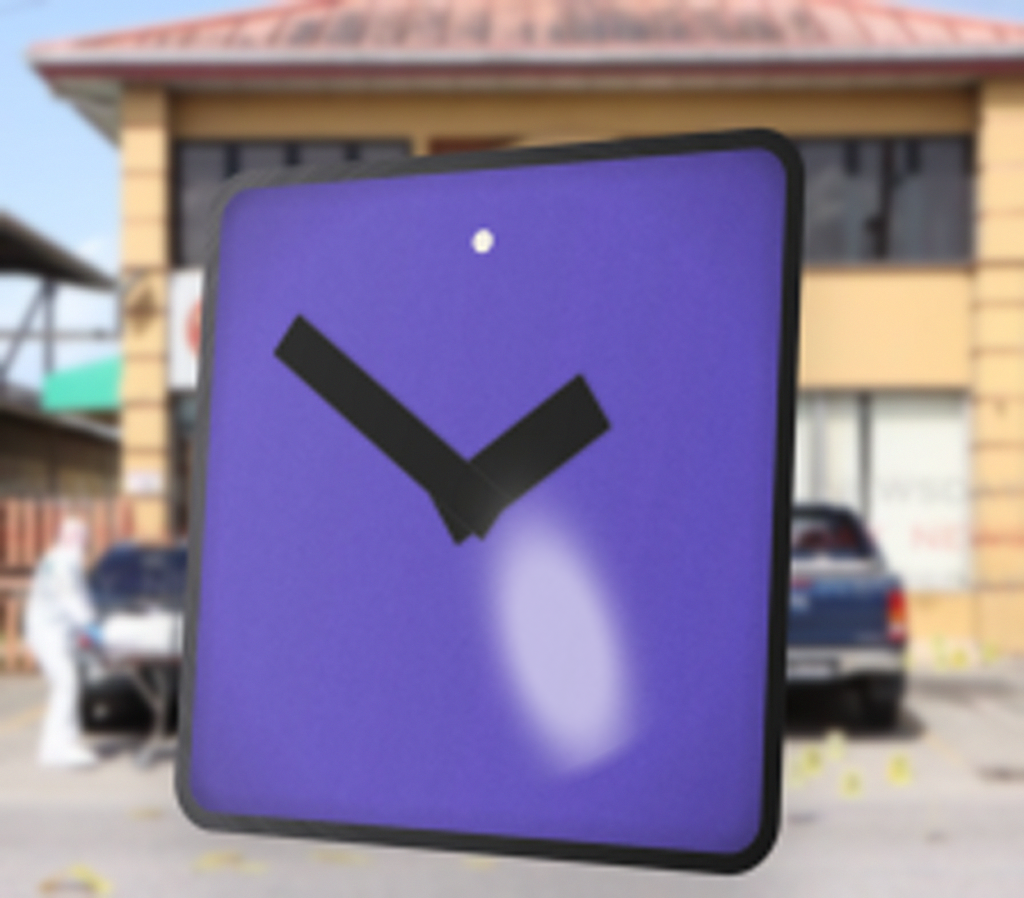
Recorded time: 1.51
